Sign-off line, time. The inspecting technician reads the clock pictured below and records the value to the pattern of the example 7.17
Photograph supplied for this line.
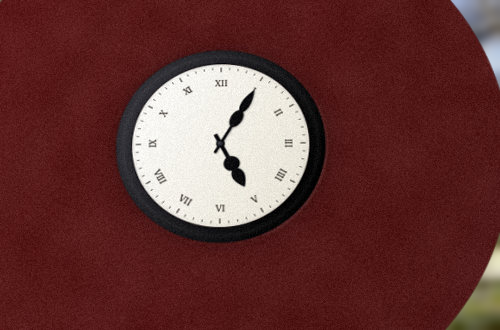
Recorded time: 5.05
